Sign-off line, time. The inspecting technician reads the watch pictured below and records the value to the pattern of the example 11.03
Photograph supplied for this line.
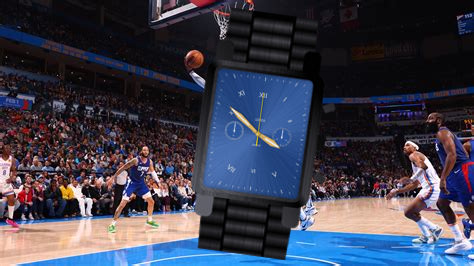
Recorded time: 3.51
